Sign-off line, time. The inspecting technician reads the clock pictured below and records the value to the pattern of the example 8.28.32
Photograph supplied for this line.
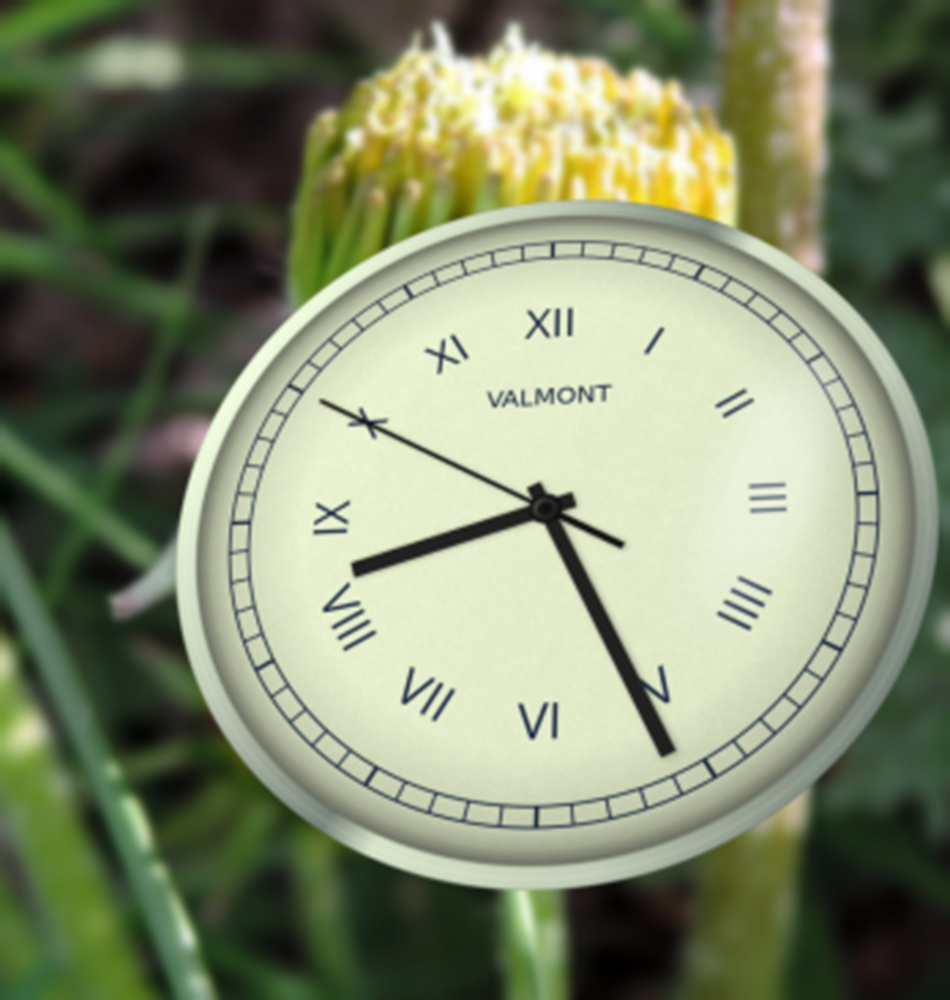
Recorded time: 8.25.50
